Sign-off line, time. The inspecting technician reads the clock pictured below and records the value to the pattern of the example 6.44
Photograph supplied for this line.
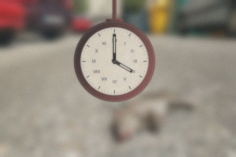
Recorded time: 4.00
